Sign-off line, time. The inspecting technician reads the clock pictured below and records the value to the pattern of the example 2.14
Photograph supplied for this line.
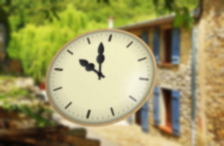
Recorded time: 9.58
